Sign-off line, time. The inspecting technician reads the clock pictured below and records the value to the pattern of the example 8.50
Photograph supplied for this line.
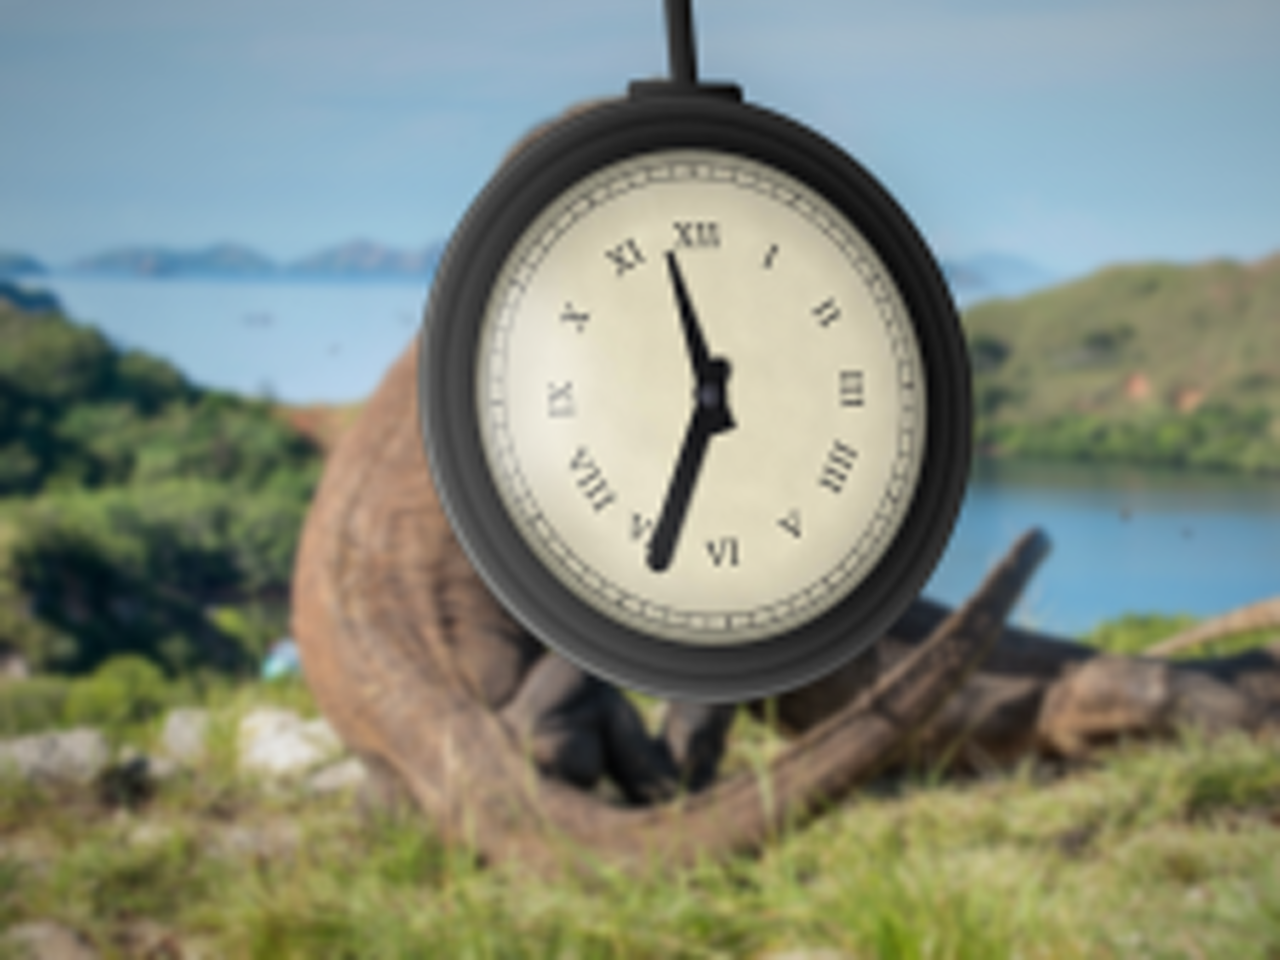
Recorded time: 11.34
